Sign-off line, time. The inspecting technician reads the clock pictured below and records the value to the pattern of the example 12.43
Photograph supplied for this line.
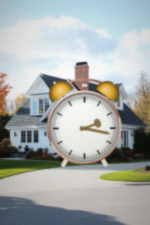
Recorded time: 2.17
